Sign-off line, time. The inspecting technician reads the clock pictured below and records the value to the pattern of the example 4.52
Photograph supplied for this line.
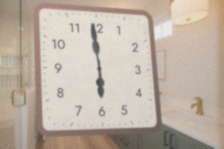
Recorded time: 5.59
